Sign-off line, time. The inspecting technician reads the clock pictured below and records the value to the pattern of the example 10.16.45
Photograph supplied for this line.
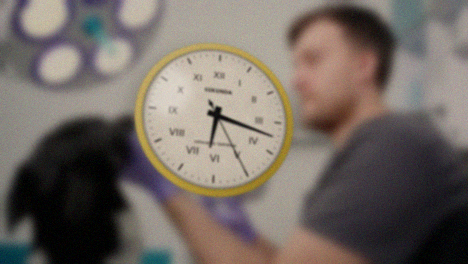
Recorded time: 6.17.25
